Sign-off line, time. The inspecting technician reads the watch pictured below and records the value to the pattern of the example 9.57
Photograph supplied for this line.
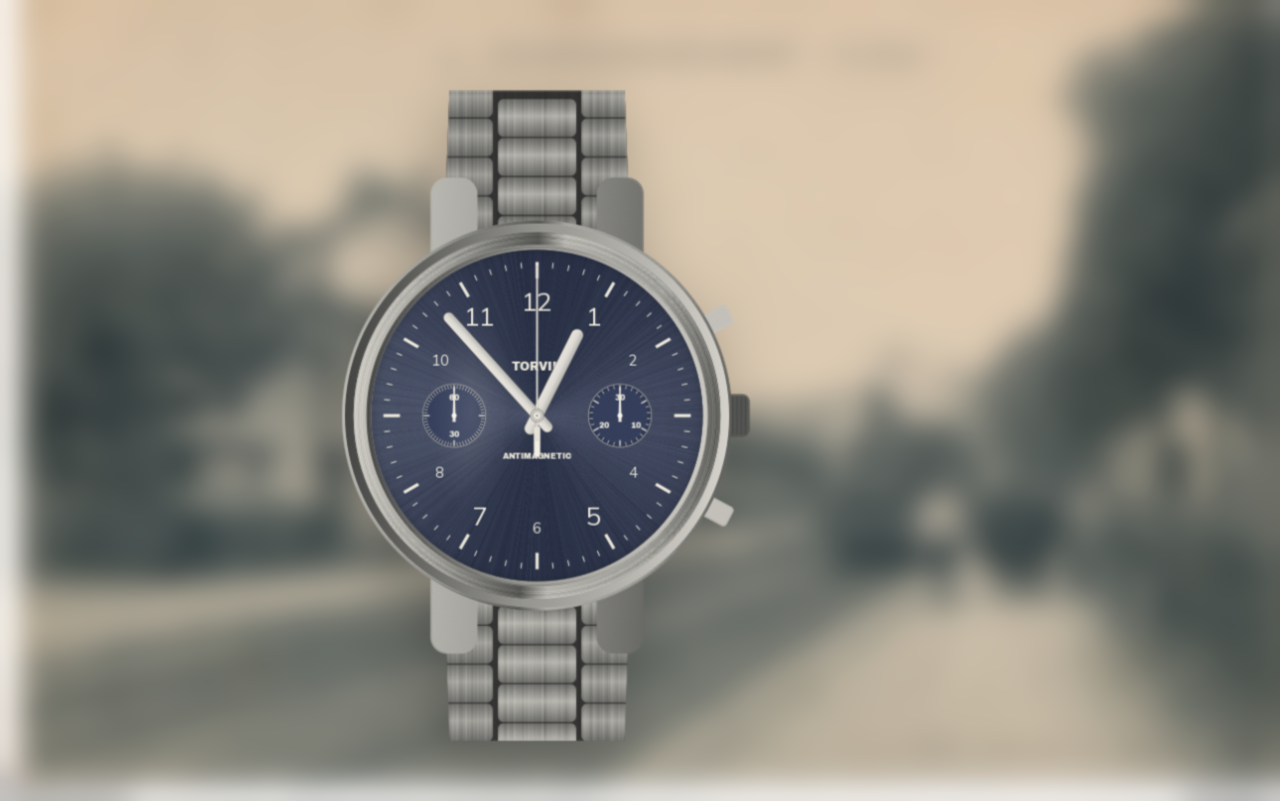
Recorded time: 12.53
